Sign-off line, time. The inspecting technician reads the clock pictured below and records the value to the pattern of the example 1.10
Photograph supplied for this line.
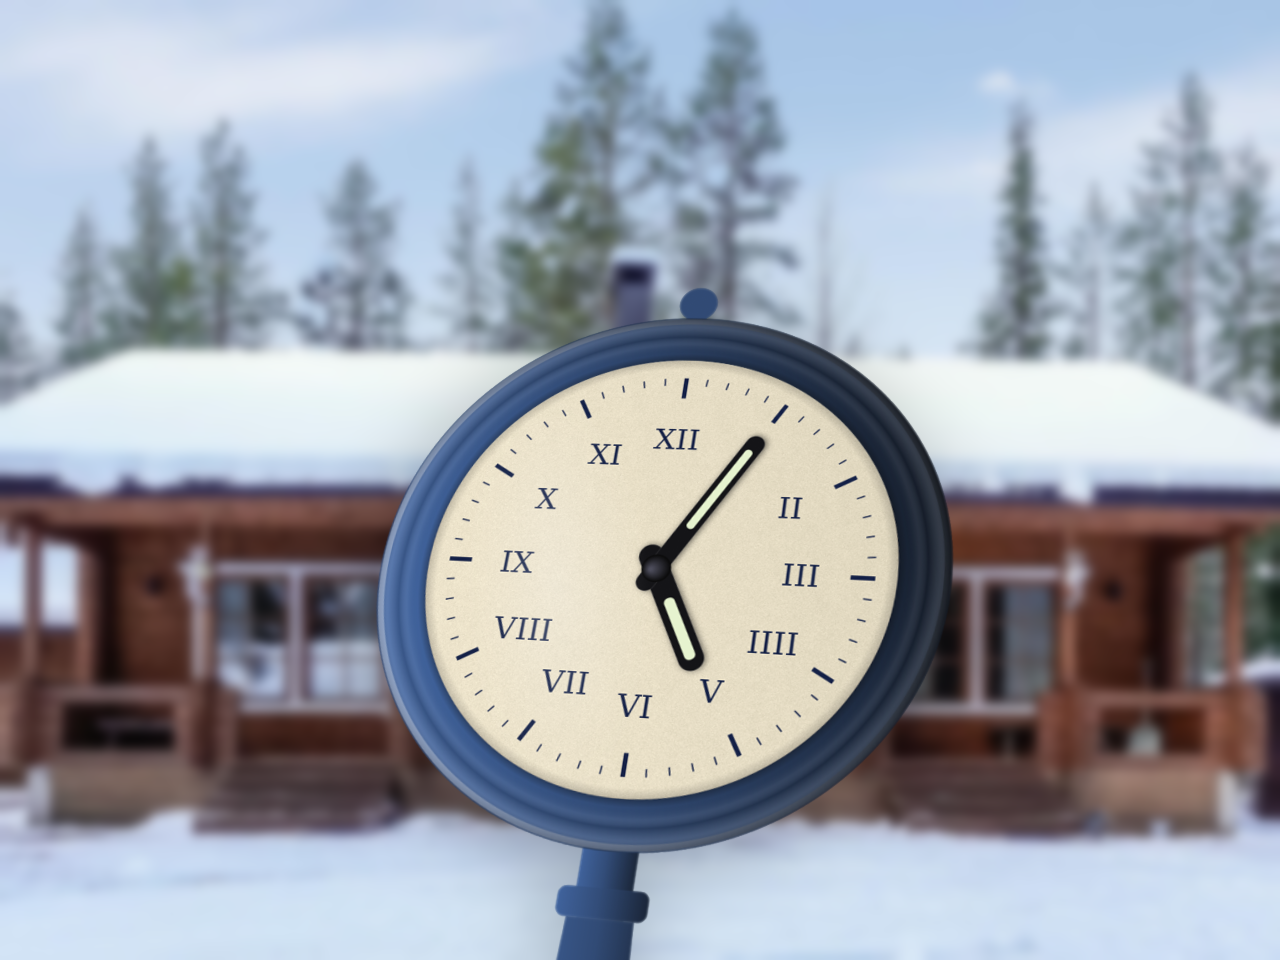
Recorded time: 5.05
